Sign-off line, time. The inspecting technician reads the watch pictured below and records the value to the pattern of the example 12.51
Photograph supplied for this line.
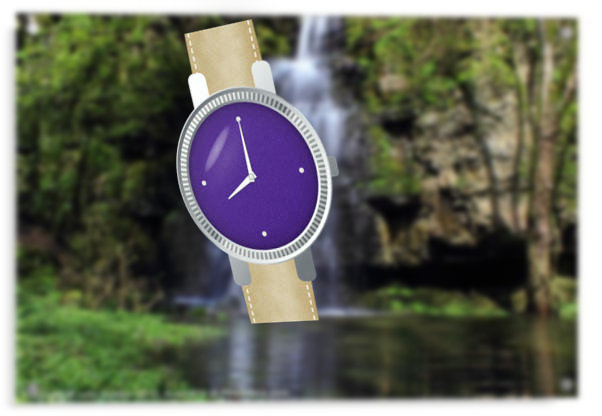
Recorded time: 8.00
